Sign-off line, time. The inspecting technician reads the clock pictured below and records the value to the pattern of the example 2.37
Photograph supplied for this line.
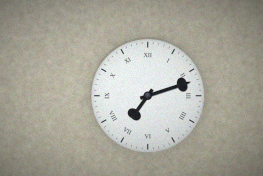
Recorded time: 7.12
